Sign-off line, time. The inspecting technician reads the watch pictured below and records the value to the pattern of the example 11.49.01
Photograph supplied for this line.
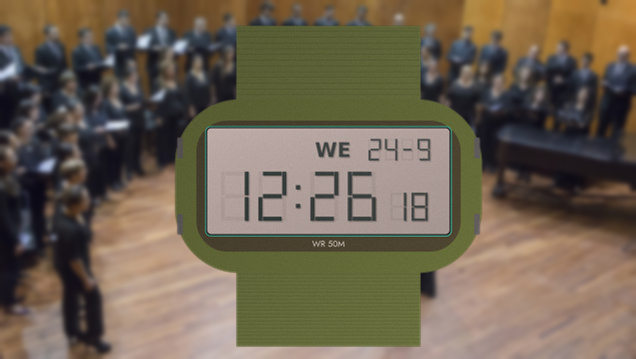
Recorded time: 12.26.18
